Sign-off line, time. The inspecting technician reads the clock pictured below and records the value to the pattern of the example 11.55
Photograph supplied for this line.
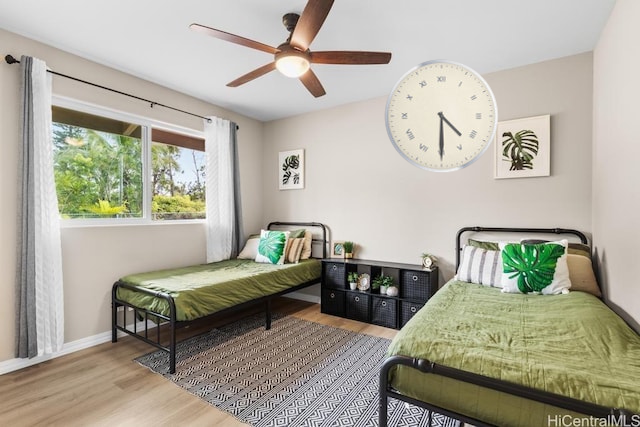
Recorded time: 4.30
